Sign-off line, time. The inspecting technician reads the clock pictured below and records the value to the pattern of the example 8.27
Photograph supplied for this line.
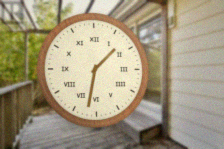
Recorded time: 1.32
